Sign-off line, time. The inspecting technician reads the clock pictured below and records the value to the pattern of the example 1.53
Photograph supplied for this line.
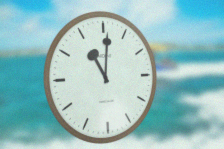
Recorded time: 11.01
